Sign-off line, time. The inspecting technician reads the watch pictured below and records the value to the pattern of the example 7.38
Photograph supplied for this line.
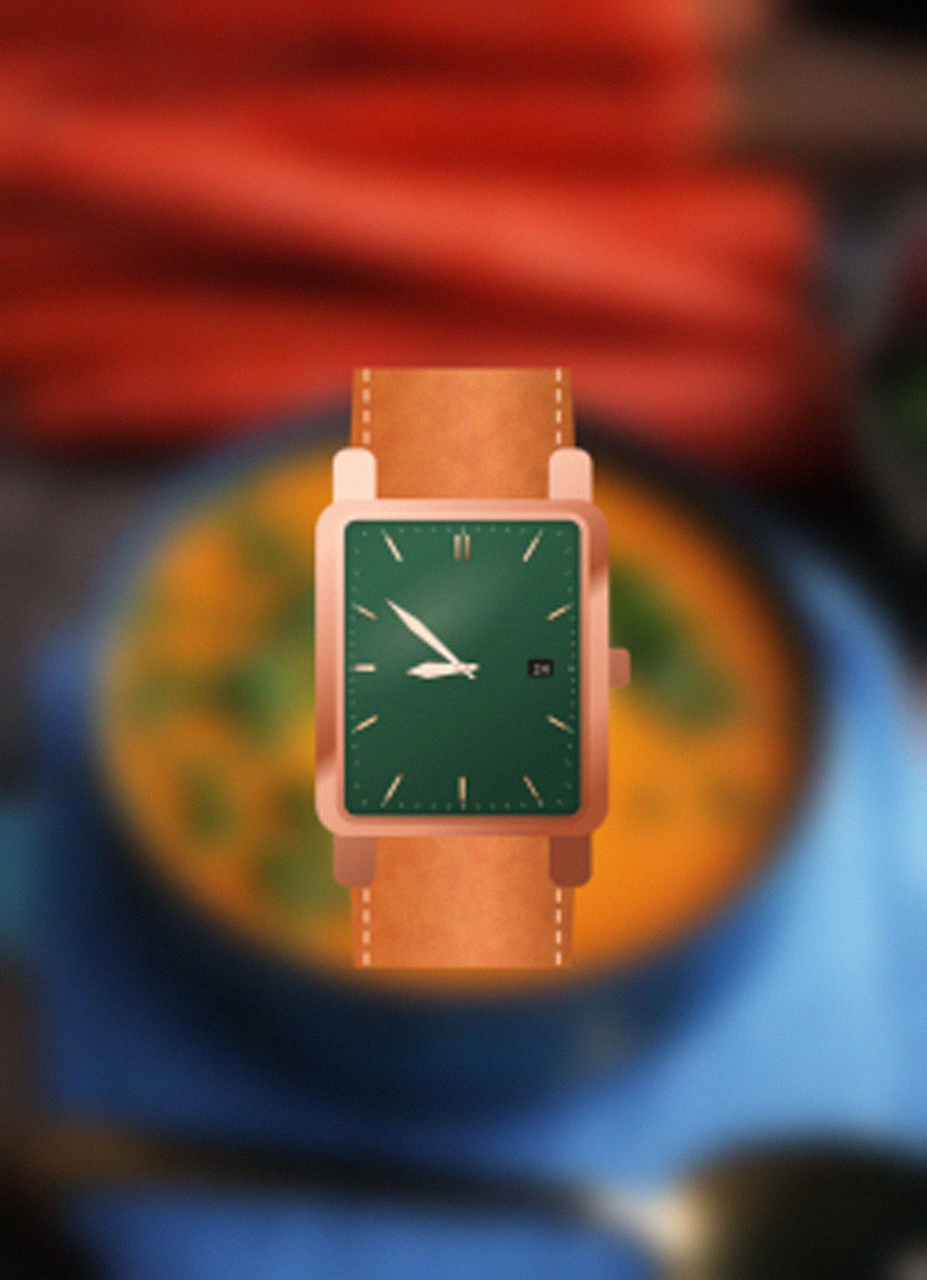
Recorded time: 8.52
